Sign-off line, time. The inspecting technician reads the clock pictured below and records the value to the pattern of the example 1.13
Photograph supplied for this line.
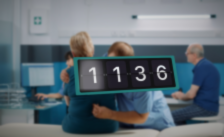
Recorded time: 11.36
